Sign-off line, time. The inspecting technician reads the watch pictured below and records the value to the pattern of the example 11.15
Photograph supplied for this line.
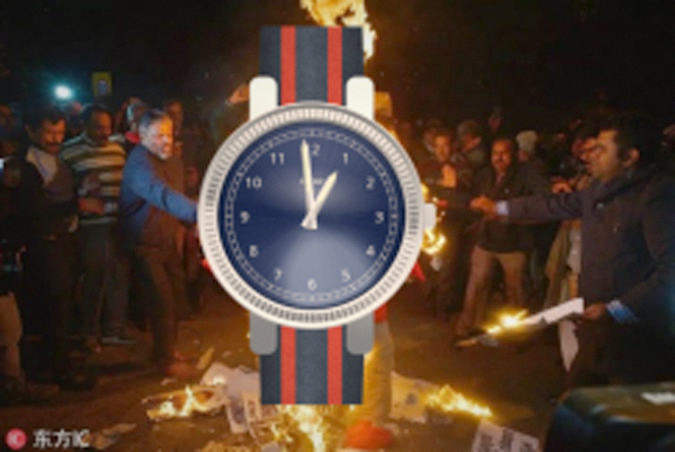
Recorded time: 12.59
